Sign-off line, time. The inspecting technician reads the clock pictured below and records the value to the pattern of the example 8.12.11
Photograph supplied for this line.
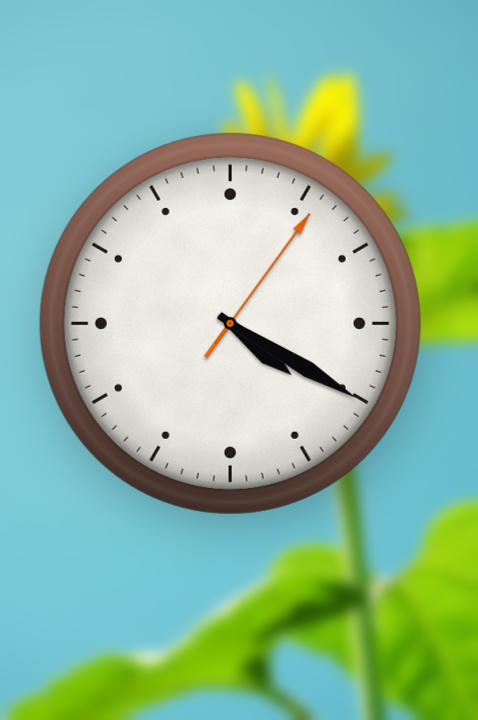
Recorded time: 4.20.06
